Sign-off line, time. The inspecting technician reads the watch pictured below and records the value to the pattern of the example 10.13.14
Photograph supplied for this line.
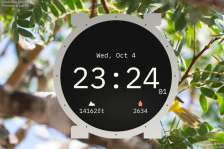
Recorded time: 23.24.01
